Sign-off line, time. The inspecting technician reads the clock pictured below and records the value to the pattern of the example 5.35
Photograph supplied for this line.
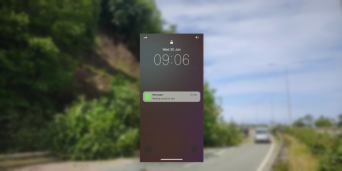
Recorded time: 9.06
